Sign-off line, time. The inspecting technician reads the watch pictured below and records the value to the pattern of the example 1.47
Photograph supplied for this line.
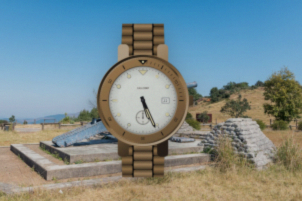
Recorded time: 5.26
